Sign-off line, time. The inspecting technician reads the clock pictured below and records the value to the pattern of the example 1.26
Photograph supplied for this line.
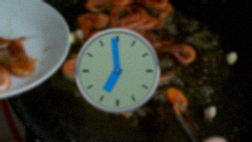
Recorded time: 6.59
